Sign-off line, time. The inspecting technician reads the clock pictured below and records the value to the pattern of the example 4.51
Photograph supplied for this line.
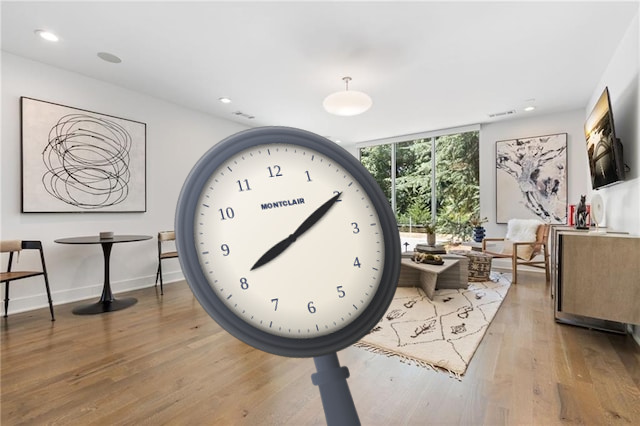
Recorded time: 8.10
